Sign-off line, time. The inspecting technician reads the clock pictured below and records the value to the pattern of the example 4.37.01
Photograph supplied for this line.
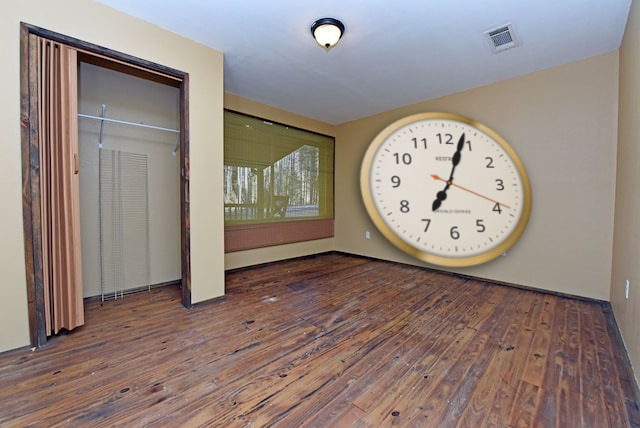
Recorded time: 7.03.19
